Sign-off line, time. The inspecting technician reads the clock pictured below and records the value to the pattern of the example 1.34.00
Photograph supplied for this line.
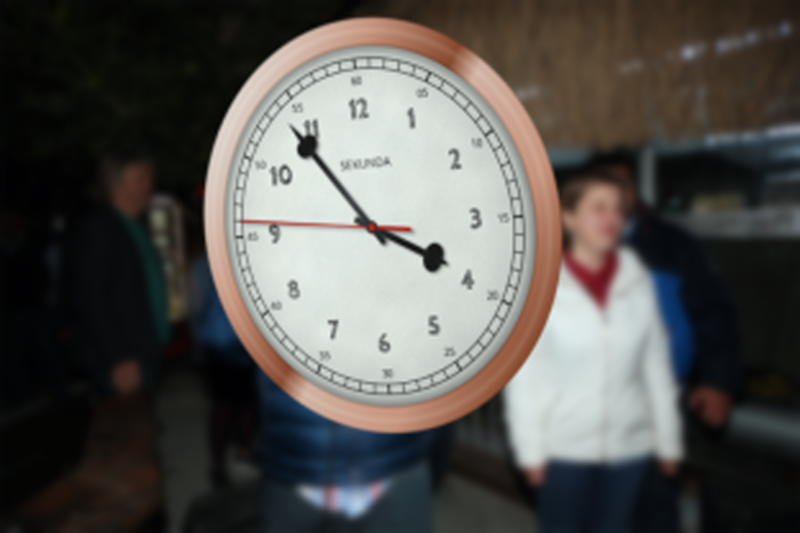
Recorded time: 3.53.46
